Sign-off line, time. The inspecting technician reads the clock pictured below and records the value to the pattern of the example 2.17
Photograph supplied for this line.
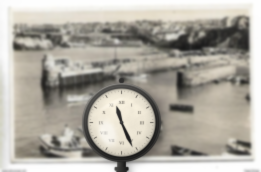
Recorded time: 11.26
